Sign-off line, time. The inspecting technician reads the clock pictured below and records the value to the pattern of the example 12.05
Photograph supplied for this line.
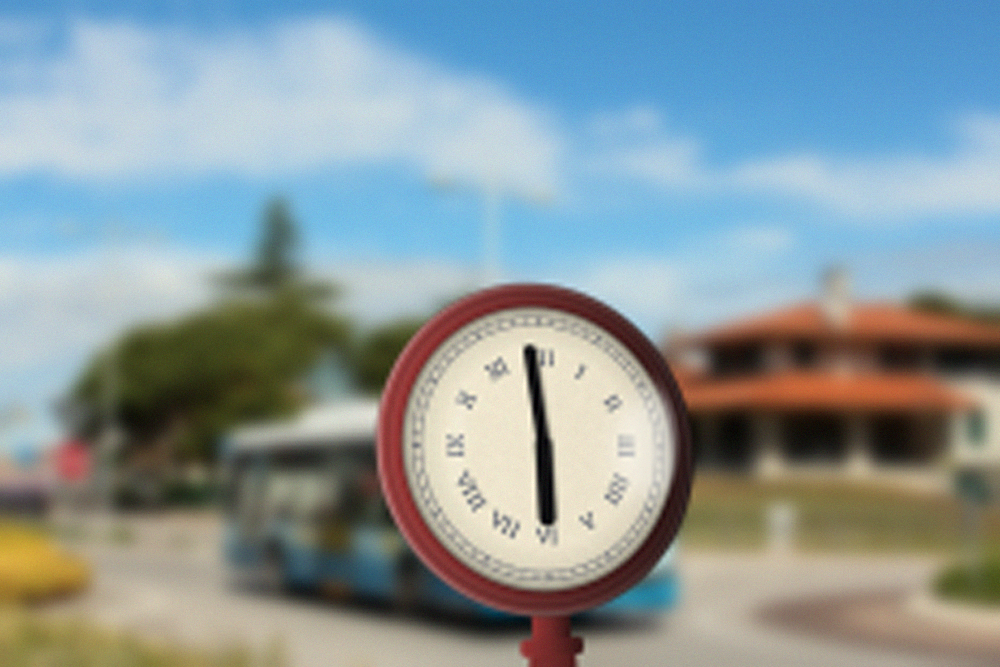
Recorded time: 5.59
